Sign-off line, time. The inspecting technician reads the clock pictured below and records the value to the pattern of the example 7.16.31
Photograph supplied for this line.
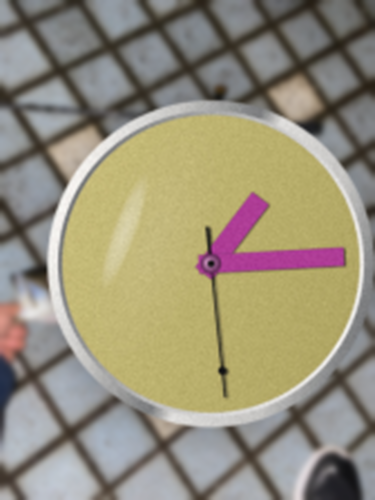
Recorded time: 1.14.29
